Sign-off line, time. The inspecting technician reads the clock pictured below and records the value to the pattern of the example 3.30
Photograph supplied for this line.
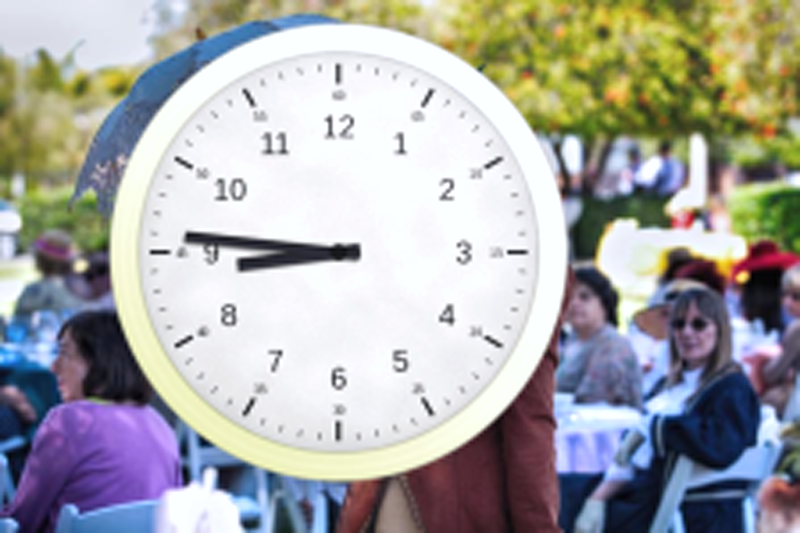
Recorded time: 8.46
